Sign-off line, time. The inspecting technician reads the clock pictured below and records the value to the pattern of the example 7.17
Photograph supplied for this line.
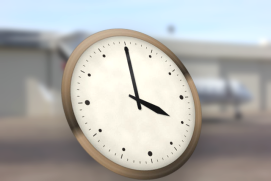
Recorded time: 4.00
